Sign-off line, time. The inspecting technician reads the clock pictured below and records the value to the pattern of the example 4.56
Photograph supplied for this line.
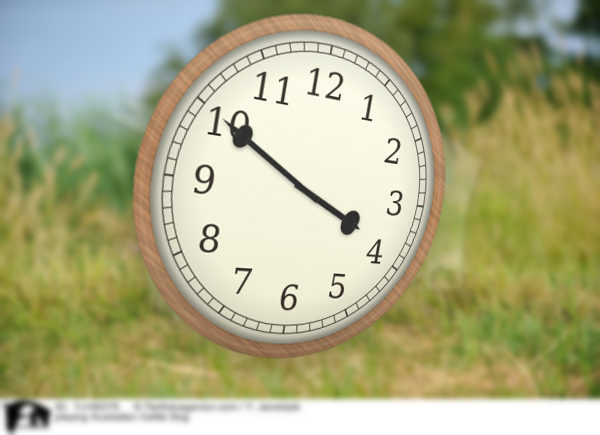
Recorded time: 3.50
